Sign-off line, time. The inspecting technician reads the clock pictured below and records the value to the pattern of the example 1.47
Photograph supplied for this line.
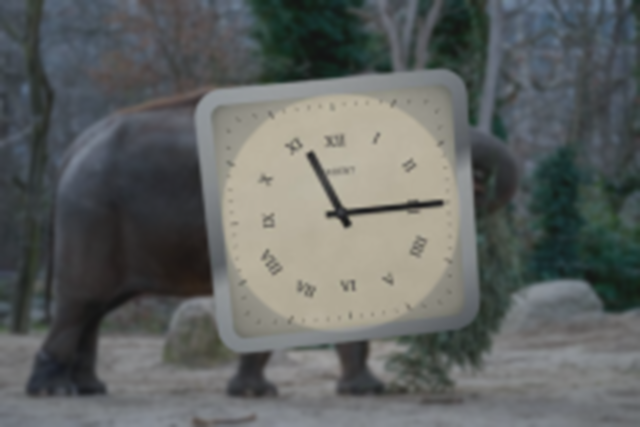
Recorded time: 11.15
